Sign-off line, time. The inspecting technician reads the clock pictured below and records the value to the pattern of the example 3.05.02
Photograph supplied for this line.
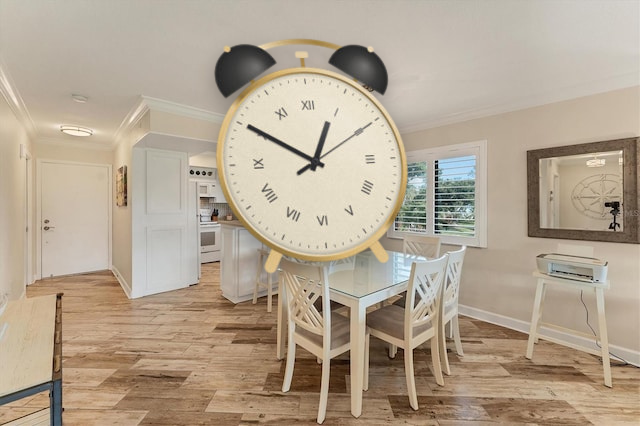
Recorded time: 12.50.10
